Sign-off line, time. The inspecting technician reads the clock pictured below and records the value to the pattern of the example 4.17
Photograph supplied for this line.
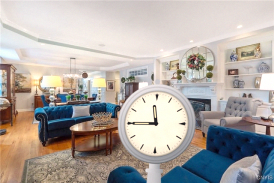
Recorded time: 11.45
